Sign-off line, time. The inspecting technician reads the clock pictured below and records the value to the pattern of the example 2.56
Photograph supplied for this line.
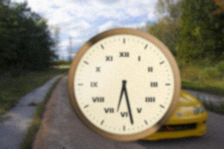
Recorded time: 6.28
